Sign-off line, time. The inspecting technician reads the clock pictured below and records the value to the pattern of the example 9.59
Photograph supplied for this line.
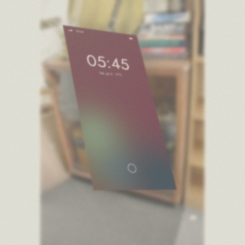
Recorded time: 5.45
